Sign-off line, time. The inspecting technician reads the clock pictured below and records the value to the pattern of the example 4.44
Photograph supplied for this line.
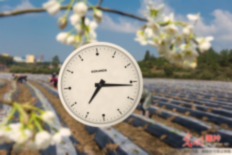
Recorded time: 7.16
